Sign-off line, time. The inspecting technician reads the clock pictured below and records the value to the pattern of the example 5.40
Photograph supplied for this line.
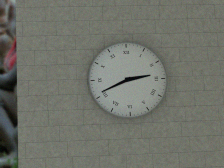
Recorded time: 2.41
